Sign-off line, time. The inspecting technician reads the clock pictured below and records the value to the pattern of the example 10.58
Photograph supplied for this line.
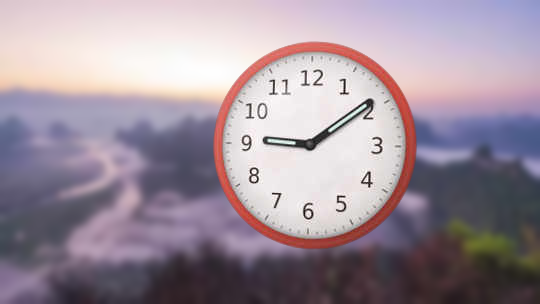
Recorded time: 9.09
